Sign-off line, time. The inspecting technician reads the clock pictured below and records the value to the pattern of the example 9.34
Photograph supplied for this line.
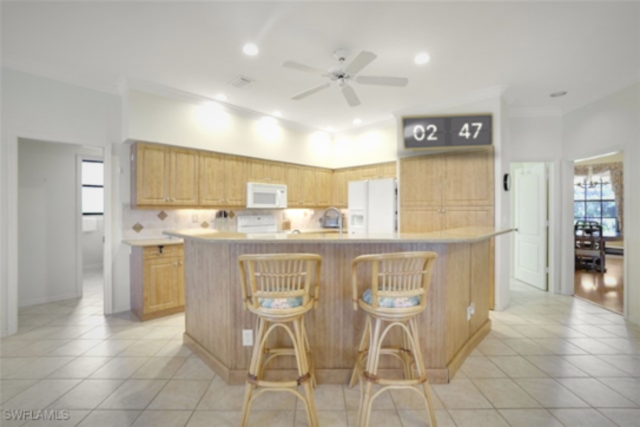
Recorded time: 2.47
